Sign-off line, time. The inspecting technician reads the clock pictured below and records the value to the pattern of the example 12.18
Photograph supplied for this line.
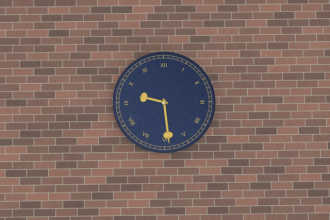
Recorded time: 9.29
